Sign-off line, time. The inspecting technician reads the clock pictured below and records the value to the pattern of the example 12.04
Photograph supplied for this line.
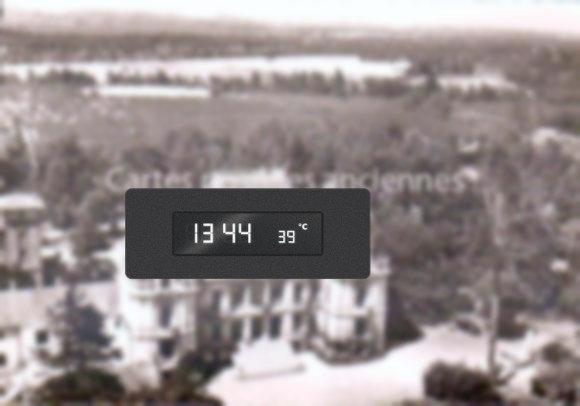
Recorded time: 13.44
